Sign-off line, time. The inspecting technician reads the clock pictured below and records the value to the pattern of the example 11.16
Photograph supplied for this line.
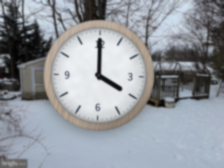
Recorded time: 4.00
